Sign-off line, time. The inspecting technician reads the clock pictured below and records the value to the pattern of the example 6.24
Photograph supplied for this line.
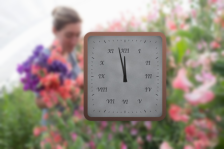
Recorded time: 11.58
